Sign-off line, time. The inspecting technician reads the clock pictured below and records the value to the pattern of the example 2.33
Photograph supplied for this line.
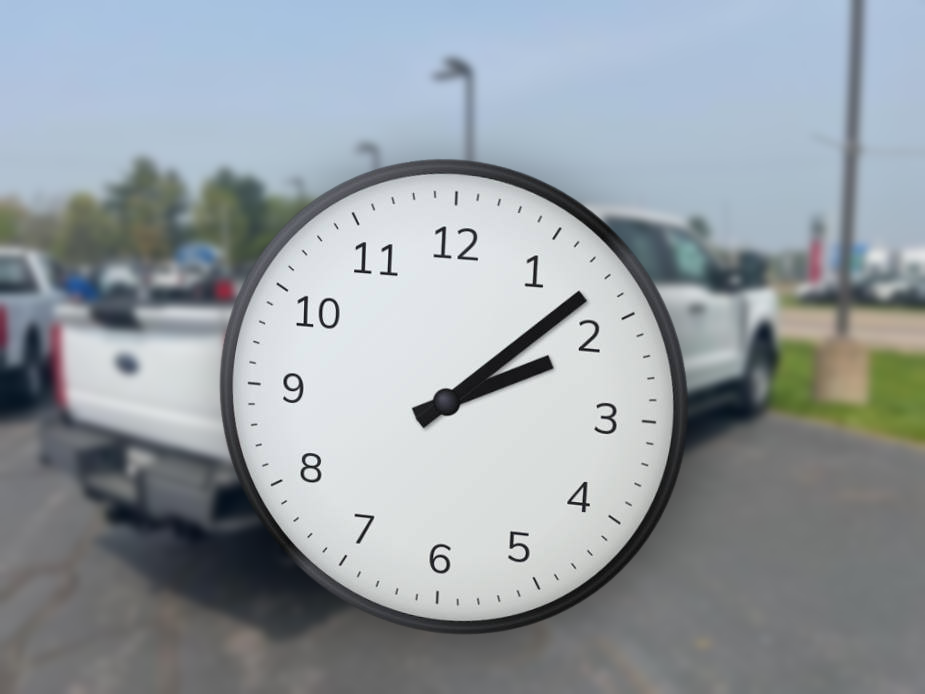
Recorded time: 2.08
